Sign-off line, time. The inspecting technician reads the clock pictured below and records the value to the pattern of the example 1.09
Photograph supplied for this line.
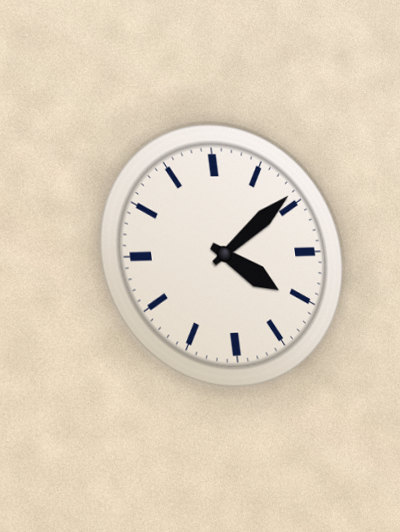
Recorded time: 4.09
